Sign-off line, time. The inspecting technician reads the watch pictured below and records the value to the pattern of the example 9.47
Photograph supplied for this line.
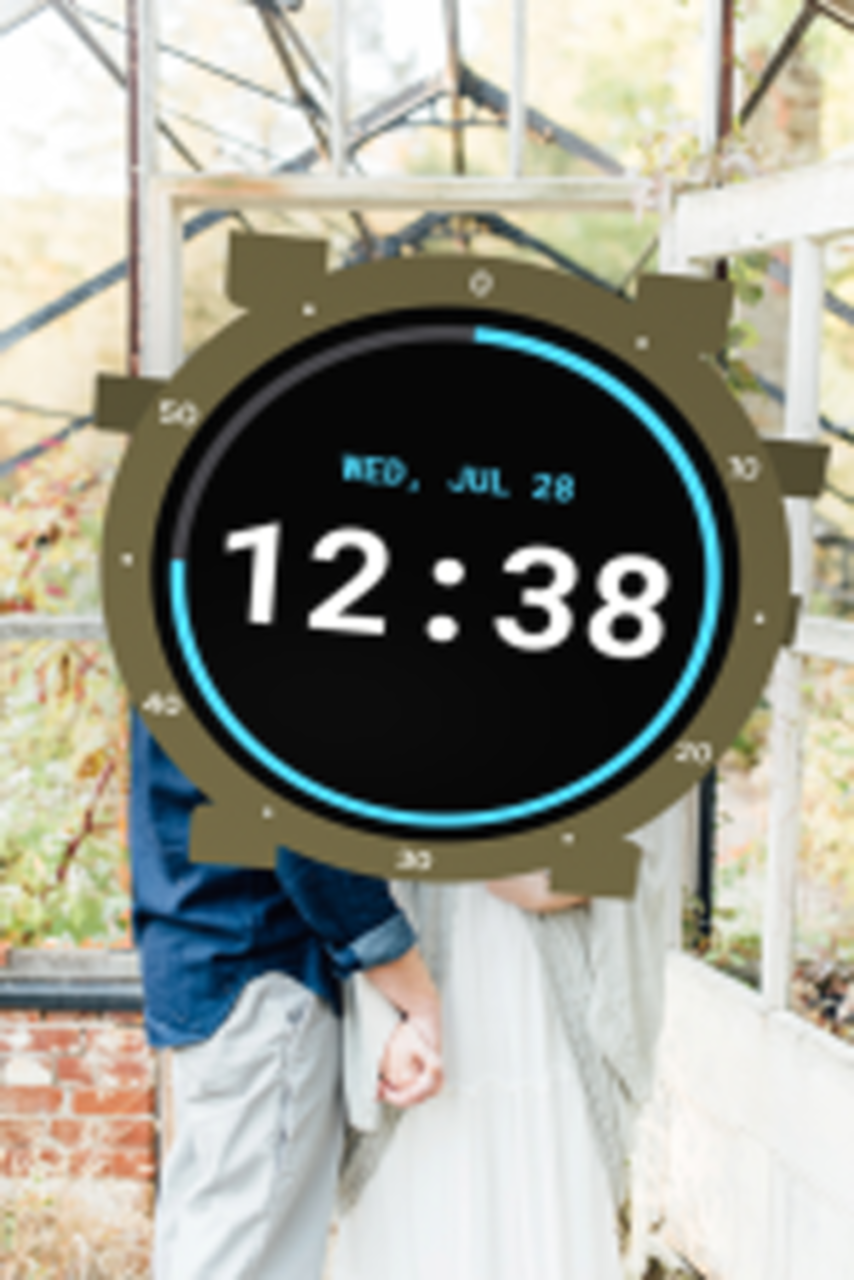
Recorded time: 12.38
